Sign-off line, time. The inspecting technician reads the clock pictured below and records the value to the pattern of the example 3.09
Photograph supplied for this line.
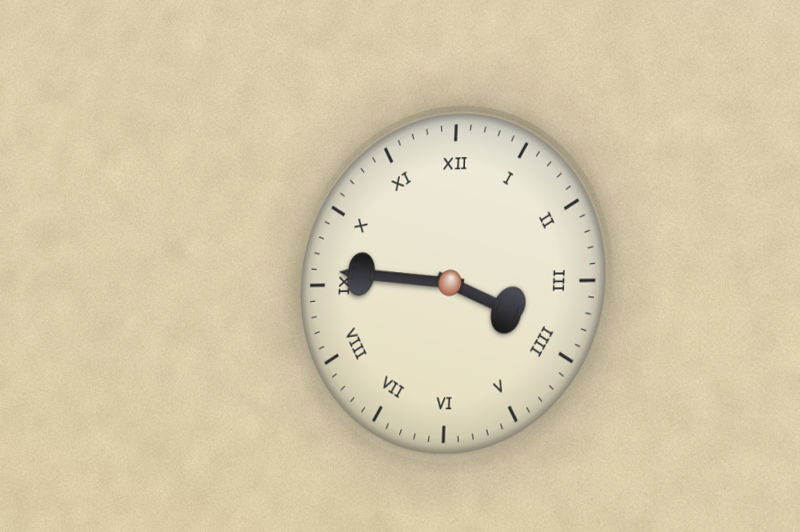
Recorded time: 3.46
